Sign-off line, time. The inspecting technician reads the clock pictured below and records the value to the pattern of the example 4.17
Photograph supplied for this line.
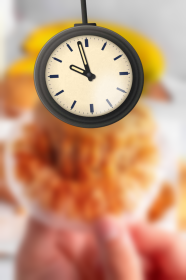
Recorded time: 9.58
